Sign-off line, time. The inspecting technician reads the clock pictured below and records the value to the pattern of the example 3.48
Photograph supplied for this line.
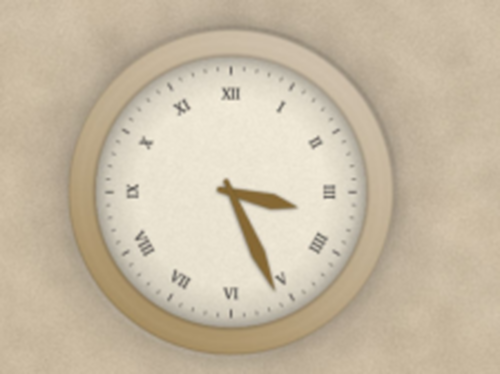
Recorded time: 3.26
